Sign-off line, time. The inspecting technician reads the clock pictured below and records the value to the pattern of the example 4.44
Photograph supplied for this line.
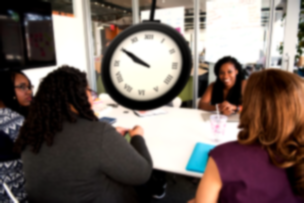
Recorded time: 9.50
